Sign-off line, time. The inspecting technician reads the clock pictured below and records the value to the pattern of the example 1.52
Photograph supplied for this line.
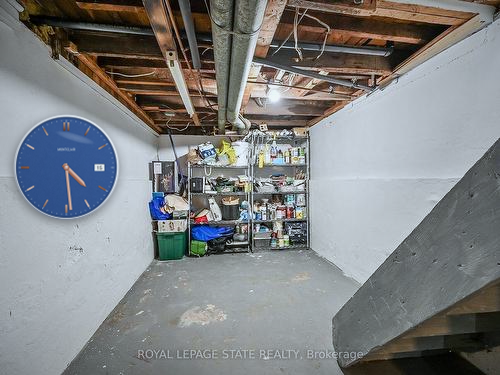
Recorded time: 4.29
